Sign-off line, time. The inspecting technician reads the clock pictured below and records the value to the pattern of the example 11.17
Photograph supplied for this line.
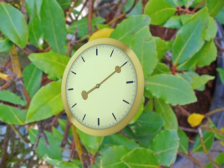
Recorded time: 8.10
